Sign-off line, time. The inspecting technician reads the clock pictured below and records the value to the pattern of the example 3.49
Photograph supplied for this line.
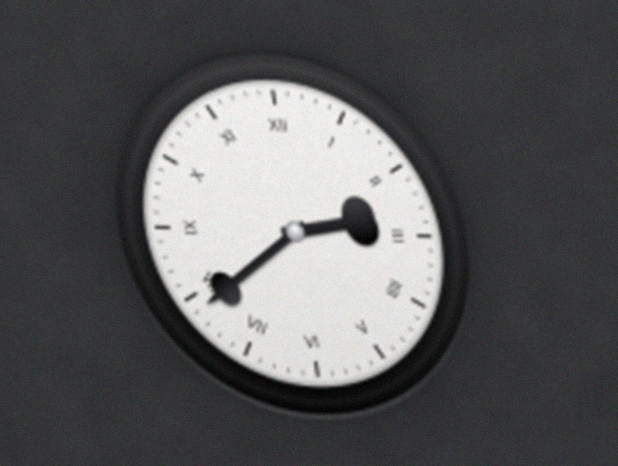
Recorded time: 2.39
